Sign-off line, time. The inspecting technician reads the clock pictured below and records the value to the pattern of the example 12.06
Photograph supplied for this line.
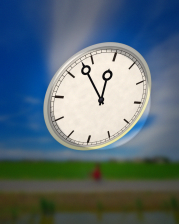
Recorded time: 11.53
